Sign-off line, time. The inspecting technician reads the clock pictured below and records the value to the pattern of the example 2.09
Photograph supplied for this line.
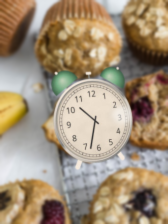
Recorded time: 10.33
